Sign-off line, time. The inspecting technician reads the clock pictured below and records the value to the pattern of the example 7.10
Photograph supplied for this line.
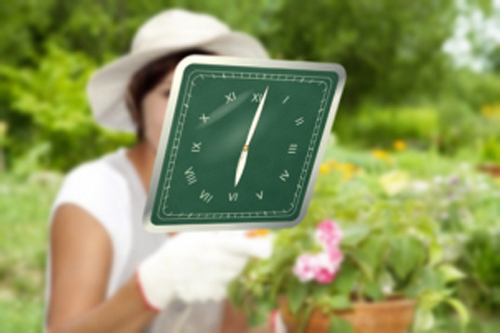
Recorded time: 6.01
